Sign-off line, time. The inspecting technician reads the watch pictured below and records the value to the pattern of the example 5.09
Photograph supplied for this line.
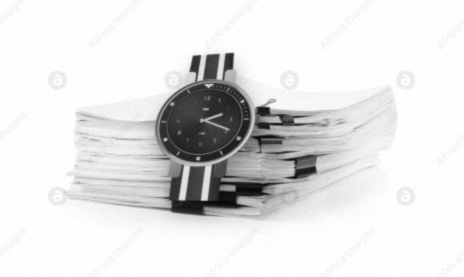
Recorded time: 2.19
